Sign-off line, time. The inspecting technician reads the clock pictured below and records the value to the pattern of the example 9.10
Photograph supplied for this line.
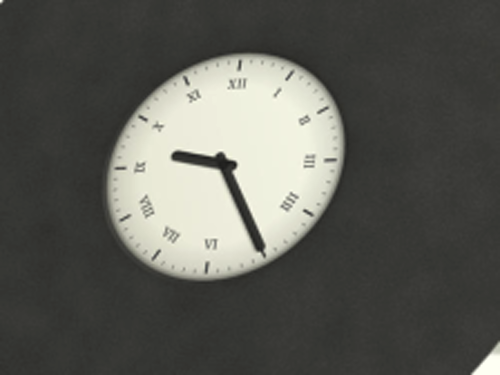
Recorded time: 9.25
